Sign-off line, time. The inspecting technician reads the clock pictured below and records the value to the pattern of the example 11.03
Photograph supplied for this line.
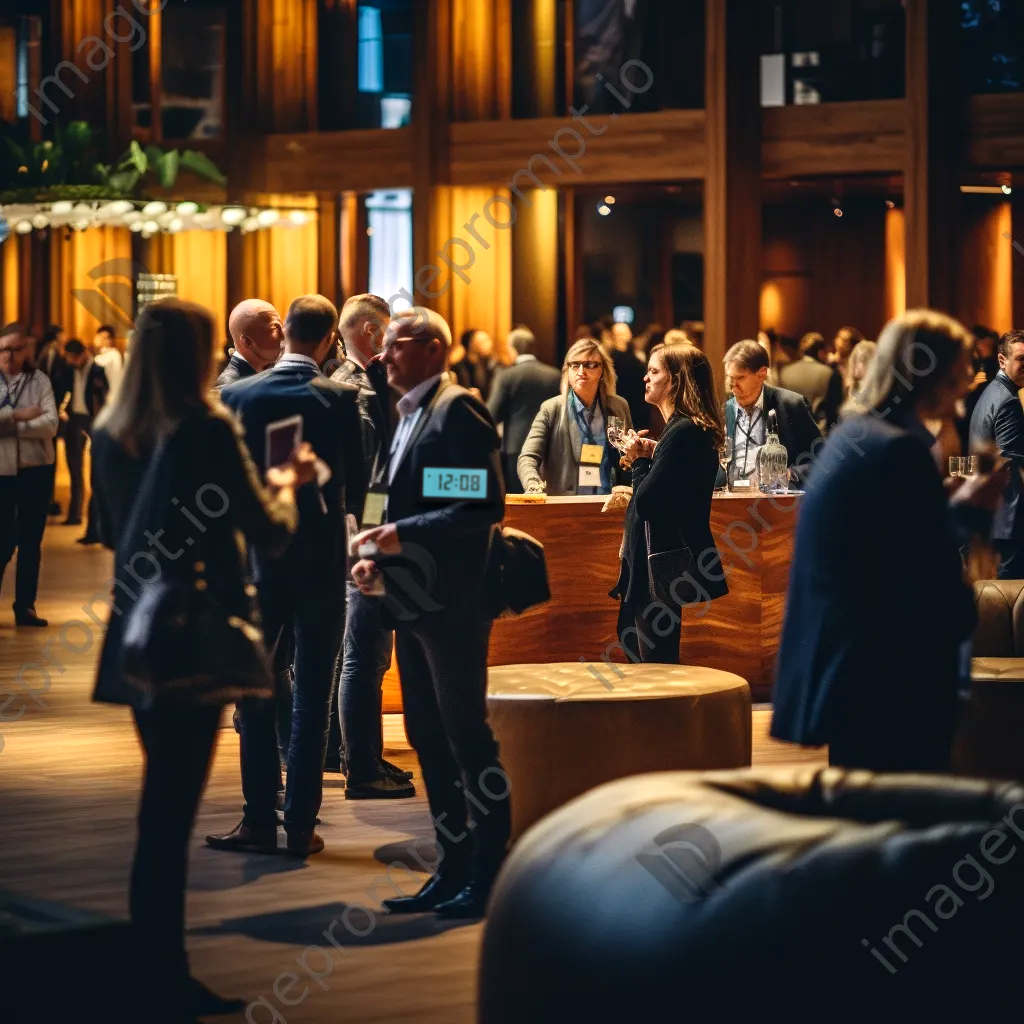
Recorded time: 12.08
